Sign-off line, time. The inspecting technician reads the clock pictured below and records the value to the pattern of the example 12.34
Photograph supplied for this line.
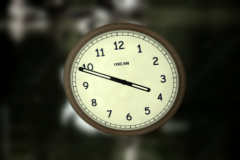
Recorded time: 3.49
